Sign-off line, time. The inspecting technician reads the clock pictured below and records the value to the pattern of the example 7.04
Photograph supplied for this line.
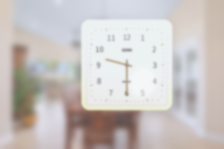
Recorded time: 9.30
